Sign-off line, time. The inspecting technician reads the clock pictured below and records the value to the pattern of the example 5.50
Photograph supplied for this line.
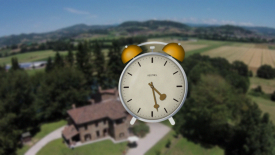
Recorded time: 4.28
